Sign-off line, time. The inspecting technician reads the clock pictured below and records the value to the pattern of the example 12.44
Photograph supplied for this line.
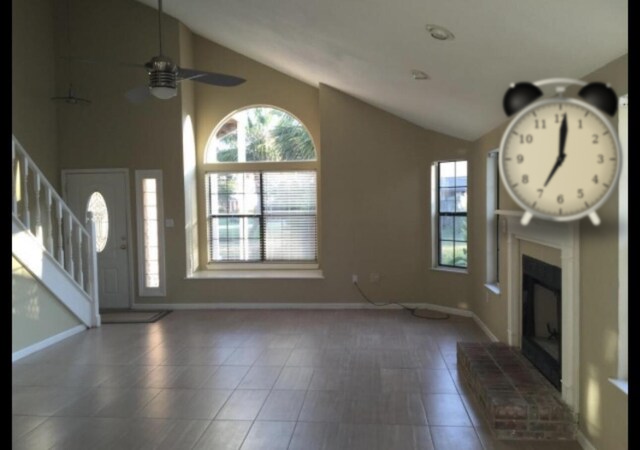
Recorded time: 7.01
